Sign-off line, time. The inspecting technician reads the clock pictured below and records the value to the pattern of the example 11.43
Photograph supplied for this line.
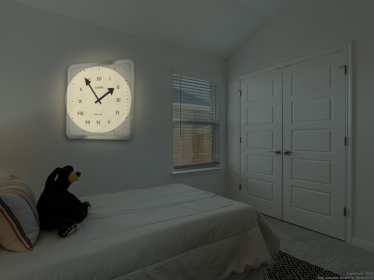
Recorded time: 1.54
